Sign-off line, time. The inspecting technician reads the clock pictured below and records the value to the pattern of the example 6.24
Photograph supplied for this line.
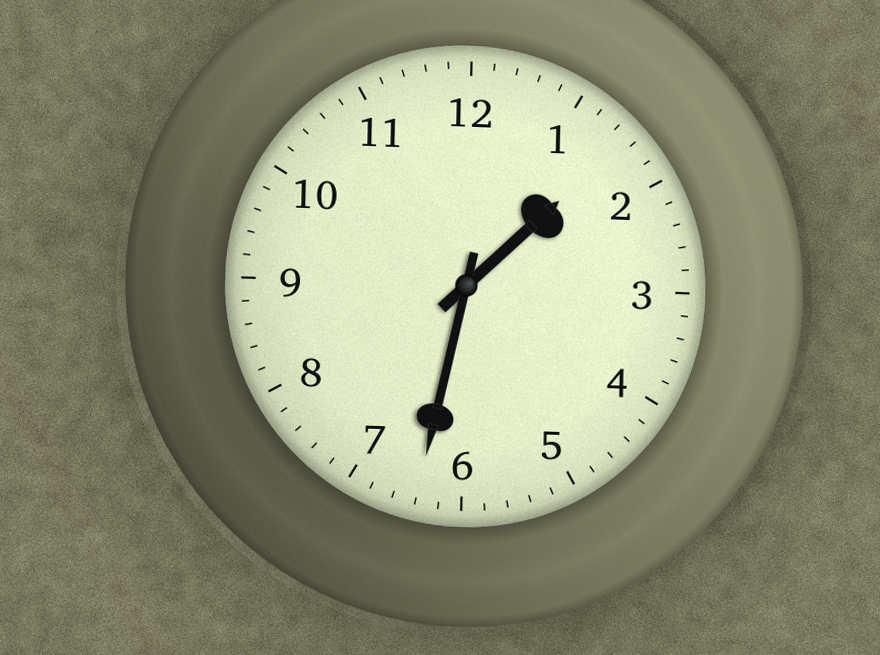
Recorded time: 1.32
